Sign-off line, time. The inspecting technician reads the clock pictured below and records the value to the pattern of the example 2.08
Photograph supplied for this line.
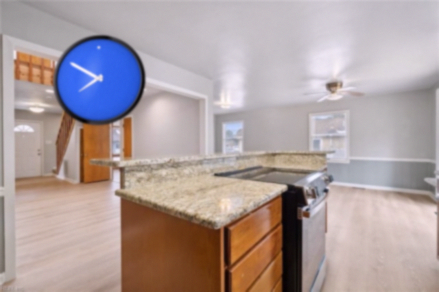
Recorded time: 7.50
